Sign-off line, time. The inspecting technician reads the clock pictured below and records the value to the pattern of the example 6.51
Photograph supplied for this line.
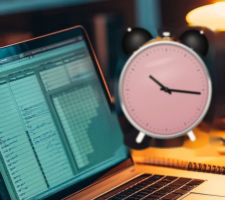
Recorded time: 10.16
